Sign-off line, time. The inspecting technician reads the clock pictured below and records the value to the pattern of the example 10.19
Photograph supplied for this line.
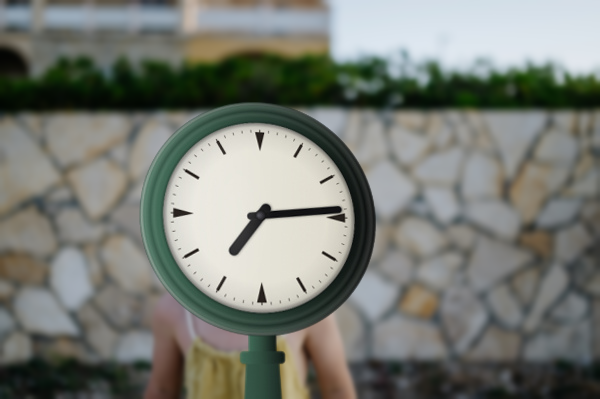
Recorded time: 7.14
